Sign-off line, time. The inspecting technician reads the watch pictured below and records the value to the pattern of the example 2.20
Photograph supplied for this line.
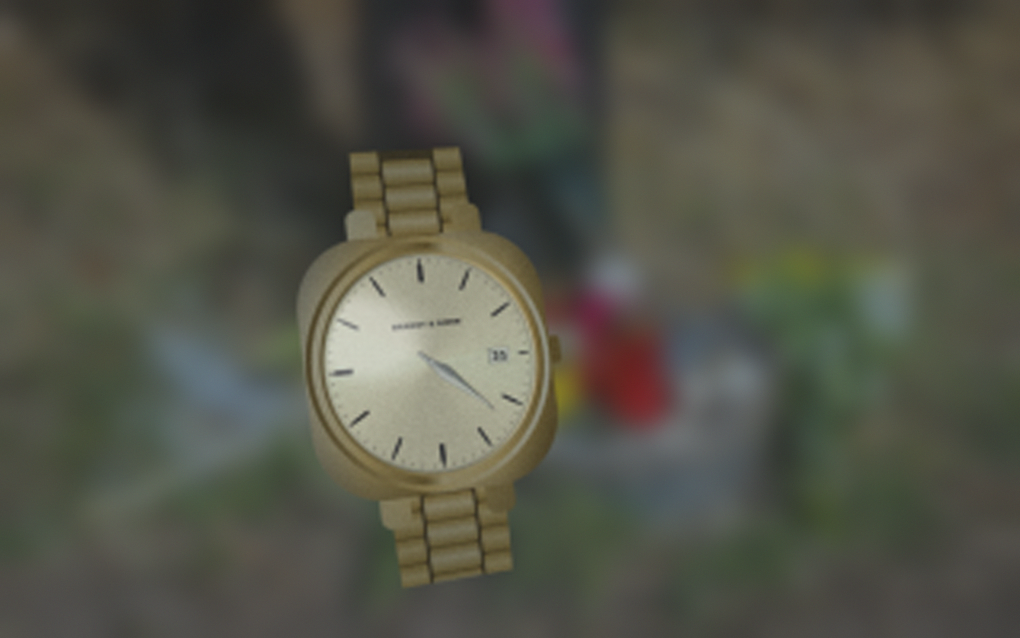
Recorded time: 4.22
